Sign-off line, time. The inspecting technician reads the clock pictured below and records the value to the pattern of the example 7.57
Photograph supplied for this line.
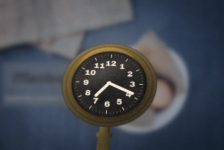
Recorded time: 7.19
